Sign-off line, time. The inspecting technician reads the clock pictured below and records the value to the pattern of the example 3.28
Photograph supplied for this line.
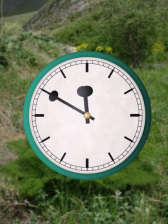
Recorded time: 11.50
